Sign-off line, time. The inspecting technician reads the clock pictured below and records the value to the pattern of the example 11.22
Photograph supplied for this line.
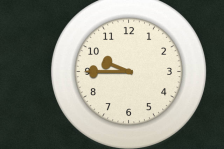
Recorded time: 9.45
